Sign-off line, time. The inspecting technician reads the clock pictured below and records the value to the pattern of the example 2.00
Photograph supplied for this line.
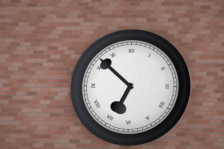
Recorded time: 6.52
